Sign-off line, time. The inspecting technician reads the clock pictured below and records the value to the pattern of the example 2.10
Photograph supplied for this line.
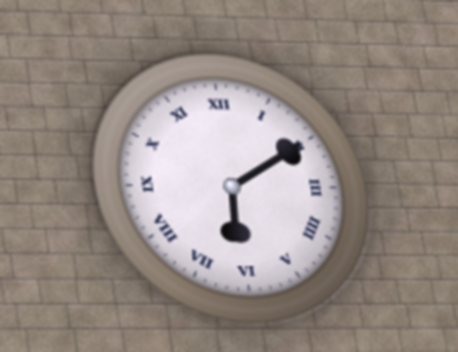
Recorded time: 6.10
